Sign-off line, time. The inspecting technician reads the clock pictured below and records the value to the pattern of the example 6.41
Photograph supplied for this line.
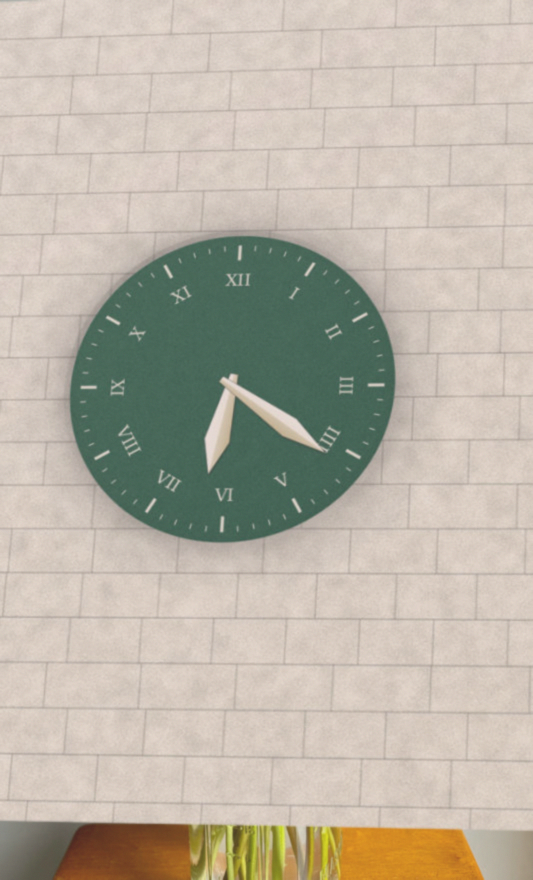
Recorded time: 6.21
